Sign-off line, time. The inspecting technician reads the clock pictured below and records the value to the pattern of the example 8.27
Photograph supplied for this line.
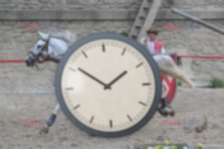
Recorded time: 1.51
